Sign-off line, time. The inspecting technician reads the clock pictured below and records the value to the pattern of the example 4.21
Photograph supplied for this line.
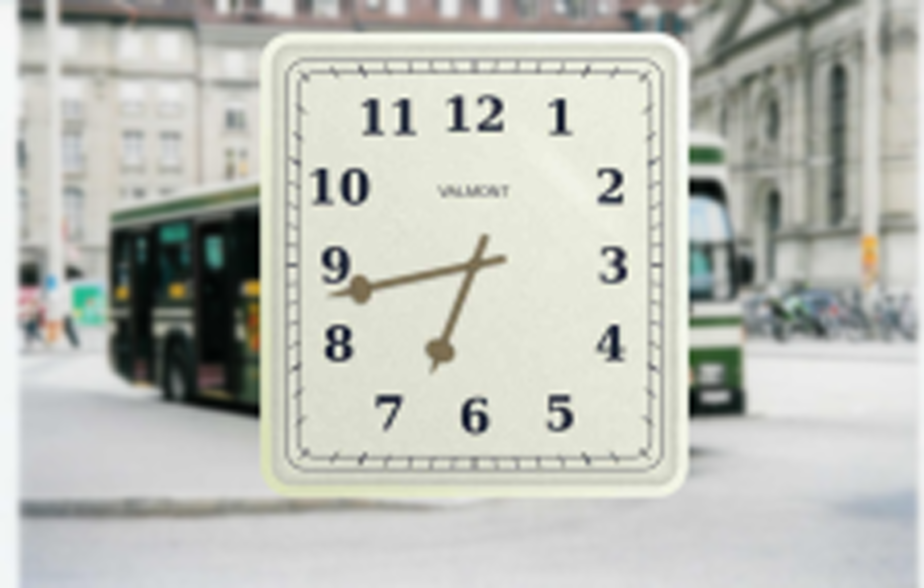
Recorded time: 6.43
